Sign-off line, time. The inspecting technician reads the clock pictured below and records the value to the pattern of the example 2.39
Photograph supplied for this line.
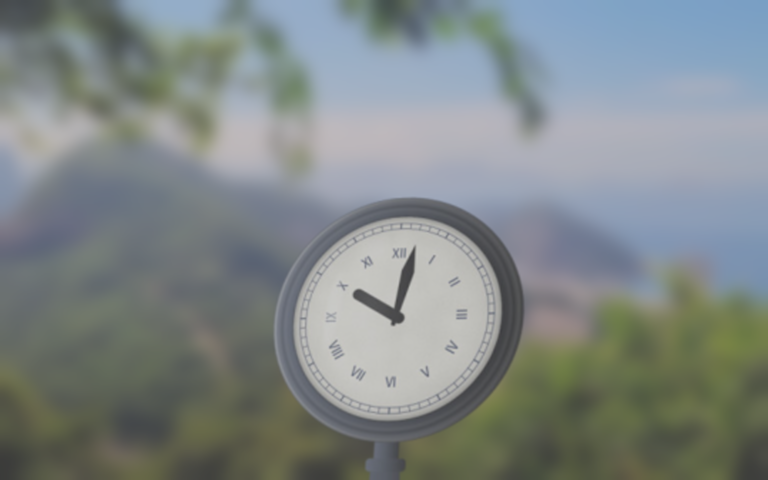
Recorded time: 10.02
